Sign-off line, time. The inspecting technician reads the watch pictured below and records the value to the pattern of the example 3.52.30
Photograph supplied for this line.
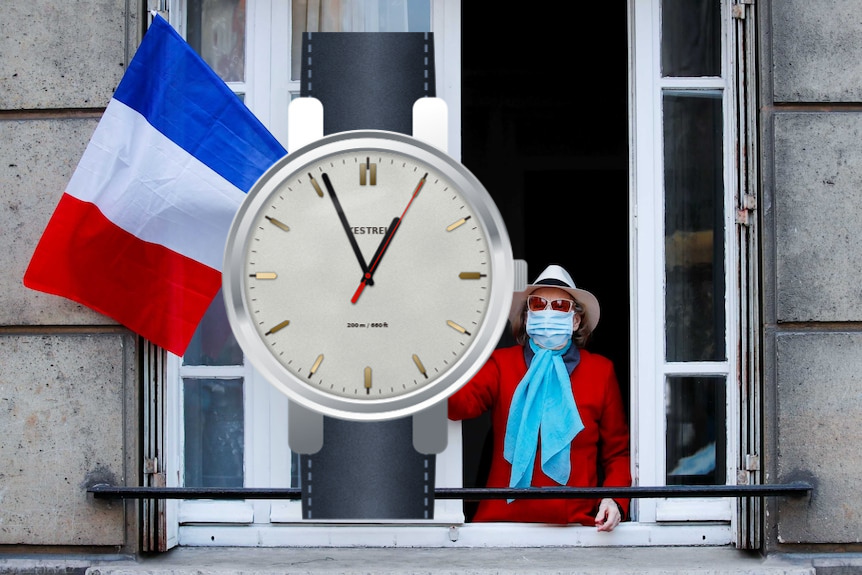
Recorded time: 12.56.05
